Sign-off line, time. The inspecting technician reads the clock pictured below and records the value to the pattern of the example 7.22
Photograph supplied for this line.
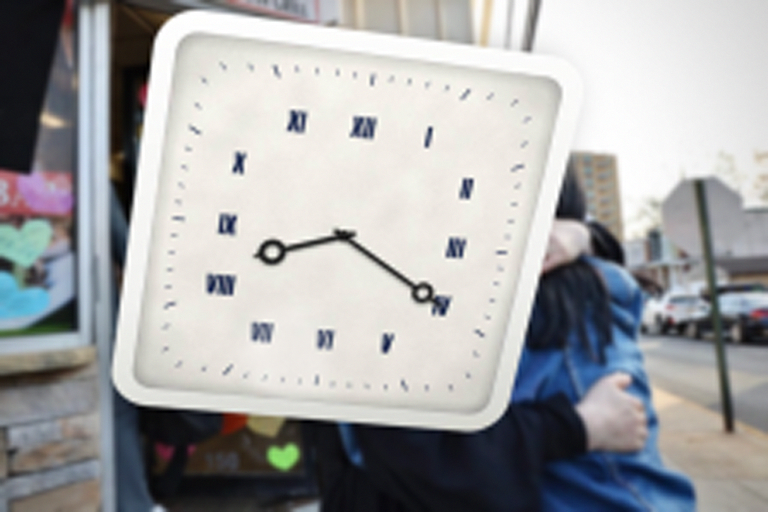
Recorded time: 8.20
